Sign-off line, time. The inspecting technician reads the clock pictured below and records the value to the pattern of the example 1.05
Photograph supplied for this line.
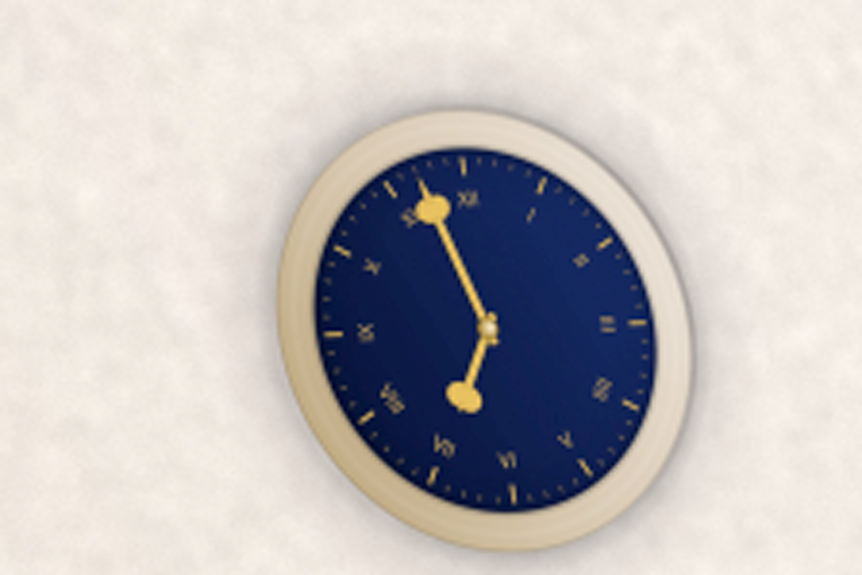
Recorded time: 6.57
